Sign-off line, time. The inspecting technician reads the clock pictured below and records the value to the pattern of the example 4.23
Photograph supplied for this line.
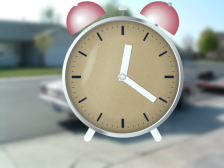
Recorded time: 12.21
